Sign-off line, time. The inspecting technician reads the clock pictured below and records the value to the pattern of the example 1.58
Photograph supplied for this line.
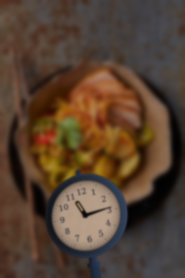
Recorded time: 11.14
